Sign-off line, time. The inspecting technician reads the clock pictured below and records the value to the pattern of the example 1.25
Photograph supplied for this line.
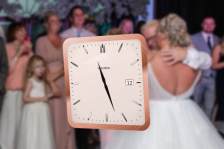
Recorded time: 11.27
